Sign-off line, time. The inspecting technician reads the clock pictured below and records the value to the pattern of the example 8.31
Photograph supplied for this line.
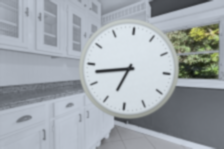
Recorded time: 6.43
